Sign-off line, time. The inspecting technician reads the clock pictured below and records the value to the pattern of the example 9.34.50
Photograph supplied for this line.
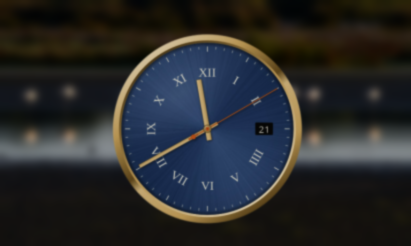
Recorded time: 11.40.10
